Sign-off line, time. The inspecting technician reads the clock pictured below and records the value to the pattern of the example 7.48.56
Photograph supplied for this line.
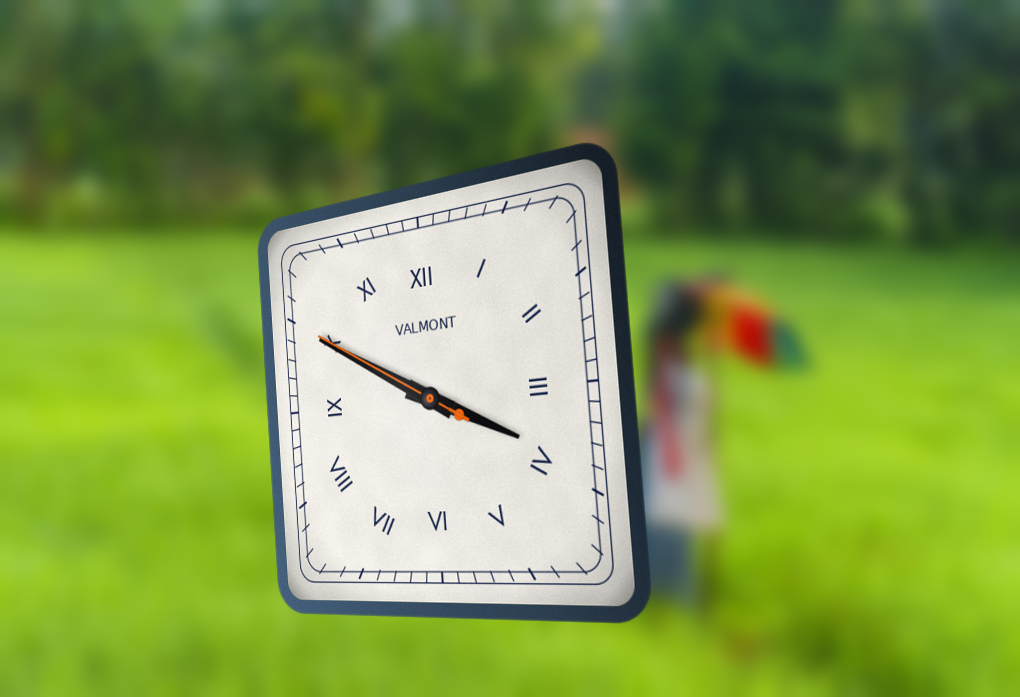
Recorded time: 3.49.50
